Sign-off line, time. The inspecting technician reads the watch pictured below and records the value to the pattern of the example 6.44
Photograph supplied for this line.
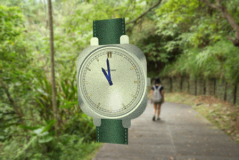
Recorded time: 10.59
